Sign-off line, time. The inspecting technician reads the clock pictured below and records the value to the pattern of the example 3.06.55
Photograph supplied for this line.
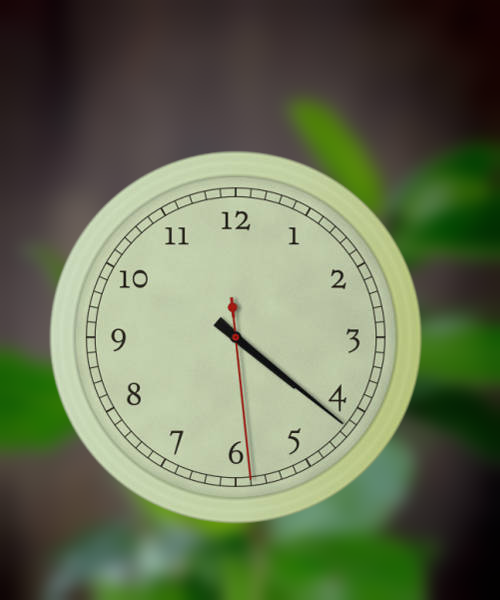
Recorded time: 4.21.29
